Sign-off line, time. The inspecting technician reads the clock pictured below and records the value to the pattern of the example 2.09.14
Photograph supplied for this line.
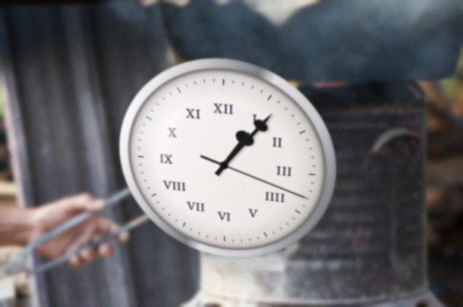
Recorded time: 1.06.18
